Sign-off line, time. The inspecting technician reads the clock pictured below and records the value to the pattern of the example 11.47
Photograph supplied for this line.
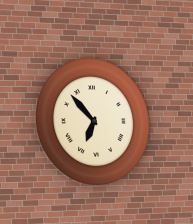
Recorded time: 6.53
